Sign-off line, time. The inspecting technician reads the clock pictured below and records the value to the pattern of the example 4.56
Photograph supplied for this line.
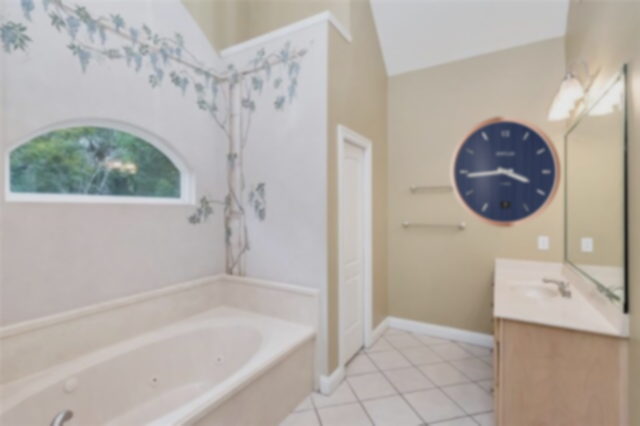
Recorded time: 3.44
